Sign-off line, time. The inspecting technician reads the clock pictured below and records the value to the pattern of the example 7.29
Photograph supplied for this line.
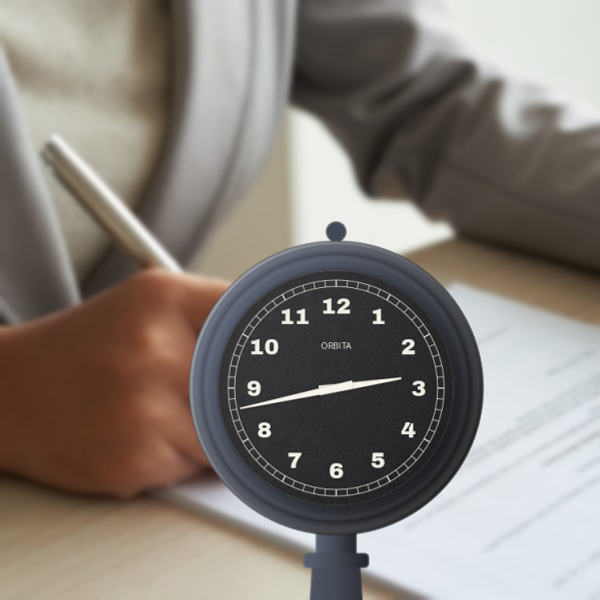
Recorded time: 2.43
